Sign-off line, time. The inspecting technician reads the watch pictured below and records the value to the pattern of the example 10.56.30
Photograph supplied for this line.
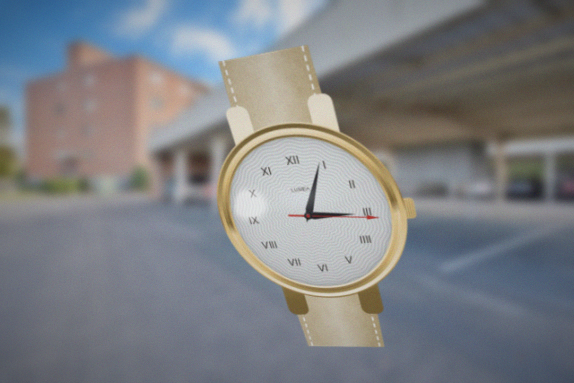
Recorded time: 3.04.16
